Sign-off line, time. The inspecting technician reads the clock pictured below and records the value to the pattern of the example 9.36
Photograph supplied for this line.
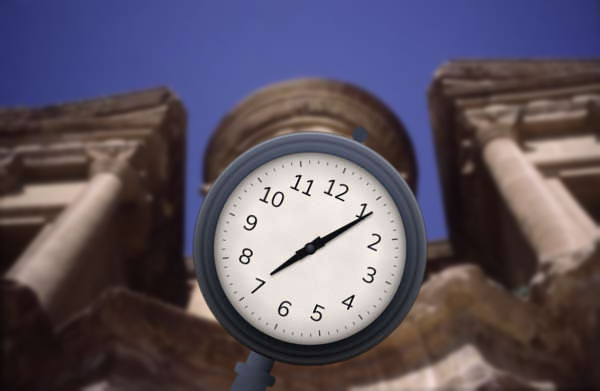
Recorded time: 7.06
